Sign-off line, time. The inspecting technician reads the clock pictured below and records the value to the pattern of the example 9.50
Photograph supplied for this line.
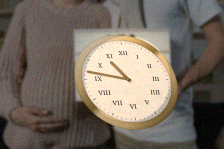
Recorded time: 10.47
